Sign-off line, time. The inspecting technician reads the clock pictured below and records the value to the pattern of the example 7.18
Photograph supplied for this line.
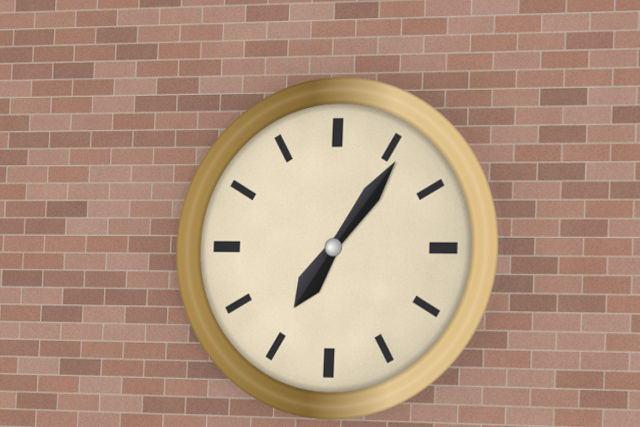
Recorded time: 7.06
